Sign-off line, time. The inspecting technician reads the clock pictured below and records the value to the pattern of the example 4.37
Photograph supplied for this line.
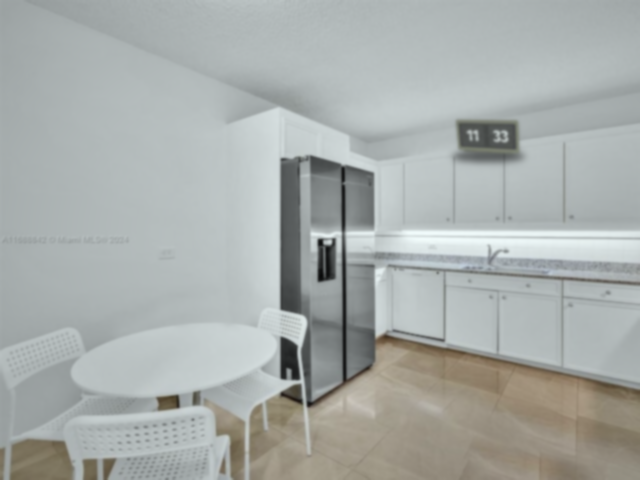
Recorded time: 11.33
